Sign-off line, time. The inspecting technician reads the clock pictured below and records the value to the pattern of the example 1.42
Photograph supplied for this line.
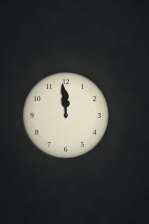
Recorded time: 11.59
